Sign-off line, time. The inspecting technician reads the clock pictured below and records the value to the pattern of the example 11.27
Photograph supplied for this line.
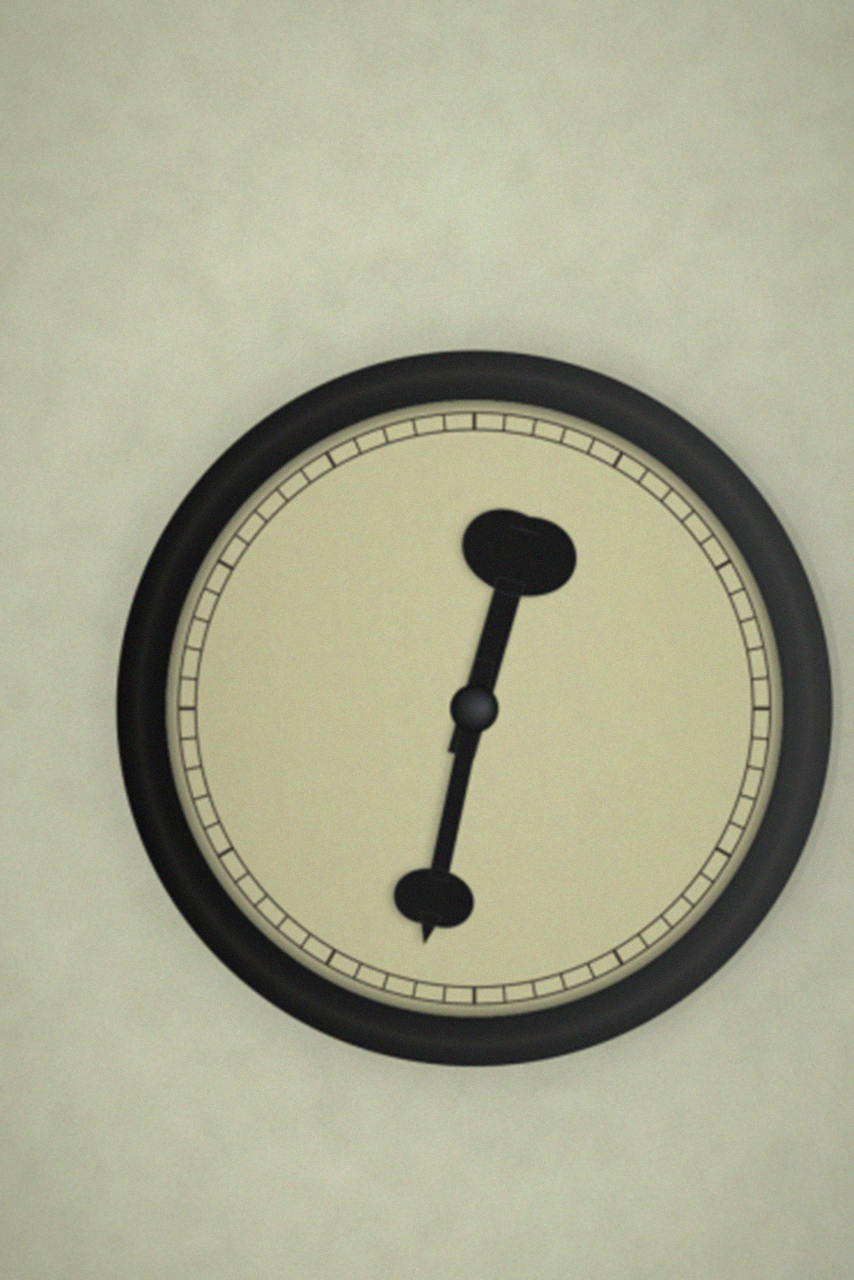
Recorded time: 12.32
